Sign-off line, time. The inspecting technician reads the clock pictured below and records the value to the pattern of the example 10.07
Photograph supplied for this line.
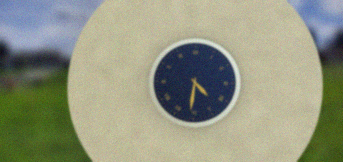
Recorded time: 4.31
